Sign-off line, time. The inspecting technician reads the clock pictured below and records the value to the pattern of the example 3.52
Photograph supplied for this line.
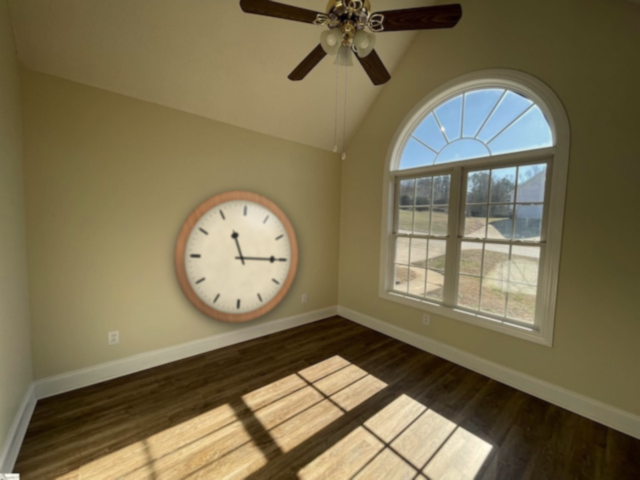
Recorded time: 11.15
